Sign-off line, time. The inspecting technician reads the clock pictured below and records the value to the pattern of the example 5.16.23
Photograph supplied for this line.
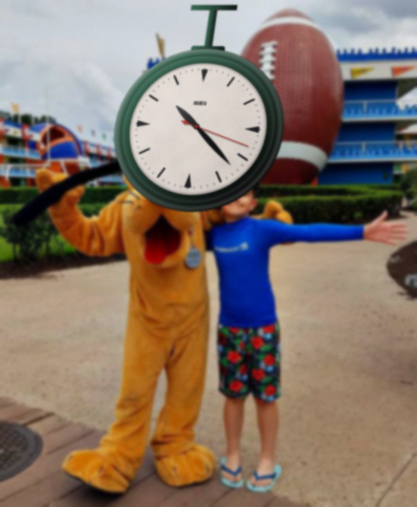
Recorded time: 10.22.18
